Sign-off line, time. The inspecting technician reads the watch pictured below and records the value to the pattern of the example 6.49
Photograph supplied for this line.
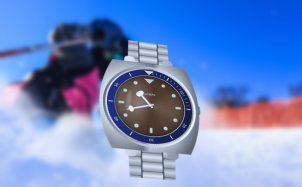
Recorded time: 10.42
